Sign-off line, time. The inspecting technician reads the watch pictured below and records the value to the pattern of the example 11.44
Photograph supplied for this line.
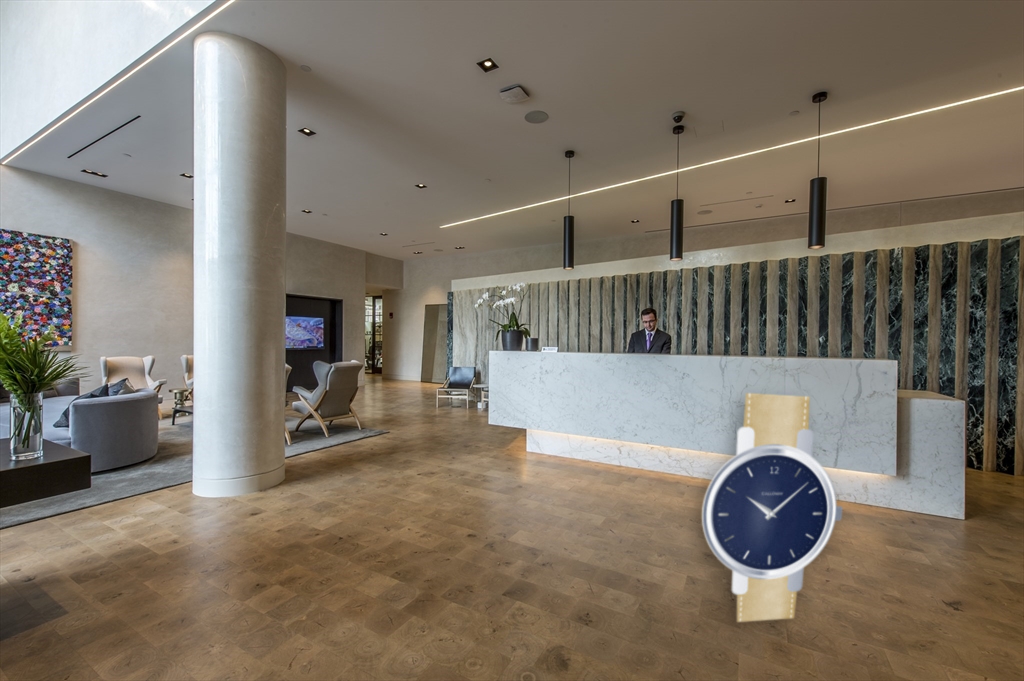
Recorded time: 10.08
